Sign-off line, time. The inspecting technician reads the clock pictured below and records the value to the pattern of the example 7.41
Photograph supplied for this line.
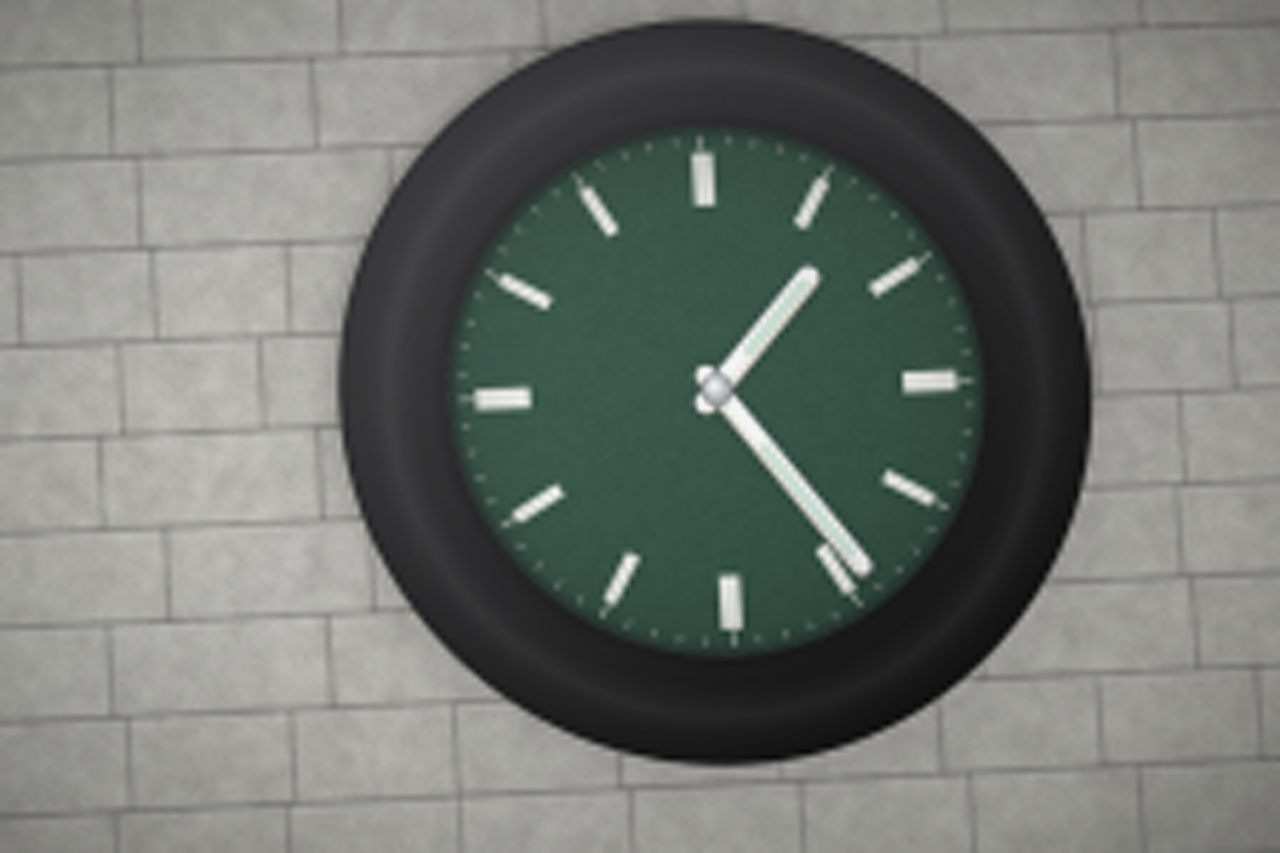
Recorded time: 1.24
